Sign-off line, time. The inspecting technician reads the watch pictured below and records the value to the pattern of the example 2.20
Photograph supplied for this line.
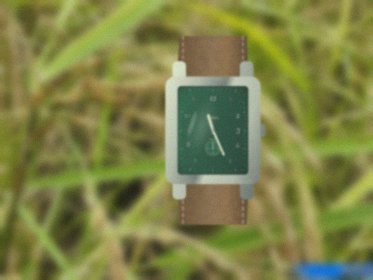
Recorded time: 11.26
